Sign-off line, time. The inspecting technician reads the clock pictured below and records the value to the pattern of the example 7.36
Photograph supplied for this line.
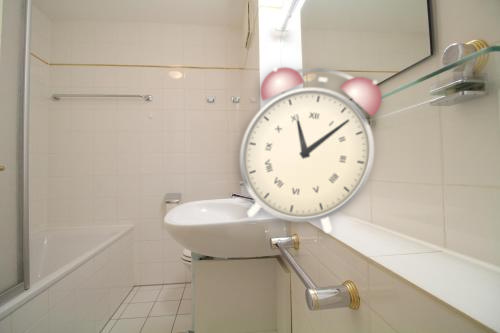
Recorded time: 11.07
